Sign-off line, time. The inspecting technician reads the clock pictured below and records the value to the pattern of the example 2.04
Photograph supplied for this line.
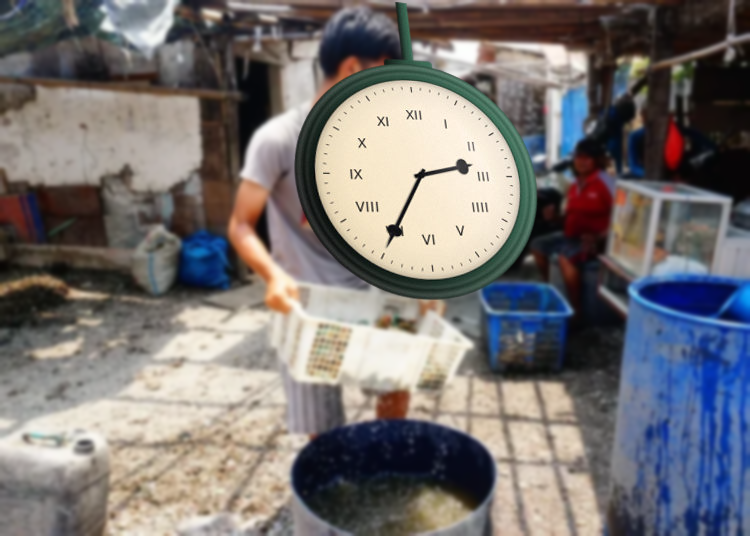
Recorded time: 2.35
